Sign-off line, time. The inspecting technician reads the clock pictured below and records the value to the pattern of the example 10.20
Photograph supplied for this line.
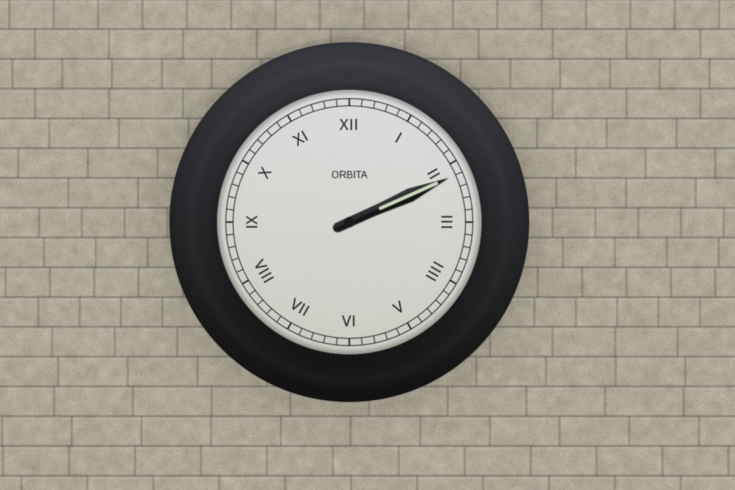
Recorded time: 2.11
